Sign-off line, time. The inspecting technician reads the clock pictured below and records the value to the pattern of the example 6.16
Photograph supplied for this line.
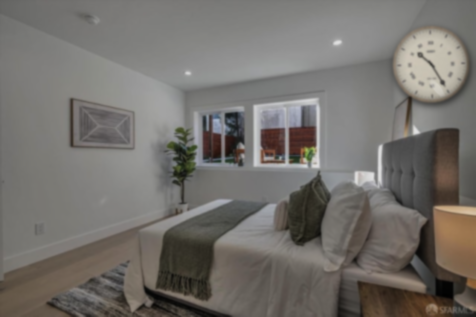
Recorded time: 10.25
